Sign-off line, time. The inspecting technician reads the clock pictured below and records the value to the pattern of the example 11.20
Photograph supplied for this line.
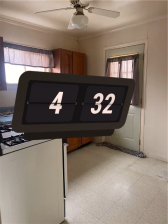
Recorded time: 4.32
